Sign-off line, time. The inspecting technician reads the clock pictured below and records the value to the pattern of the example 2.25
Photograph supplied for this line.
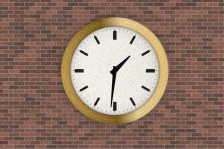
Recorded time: 1.31
